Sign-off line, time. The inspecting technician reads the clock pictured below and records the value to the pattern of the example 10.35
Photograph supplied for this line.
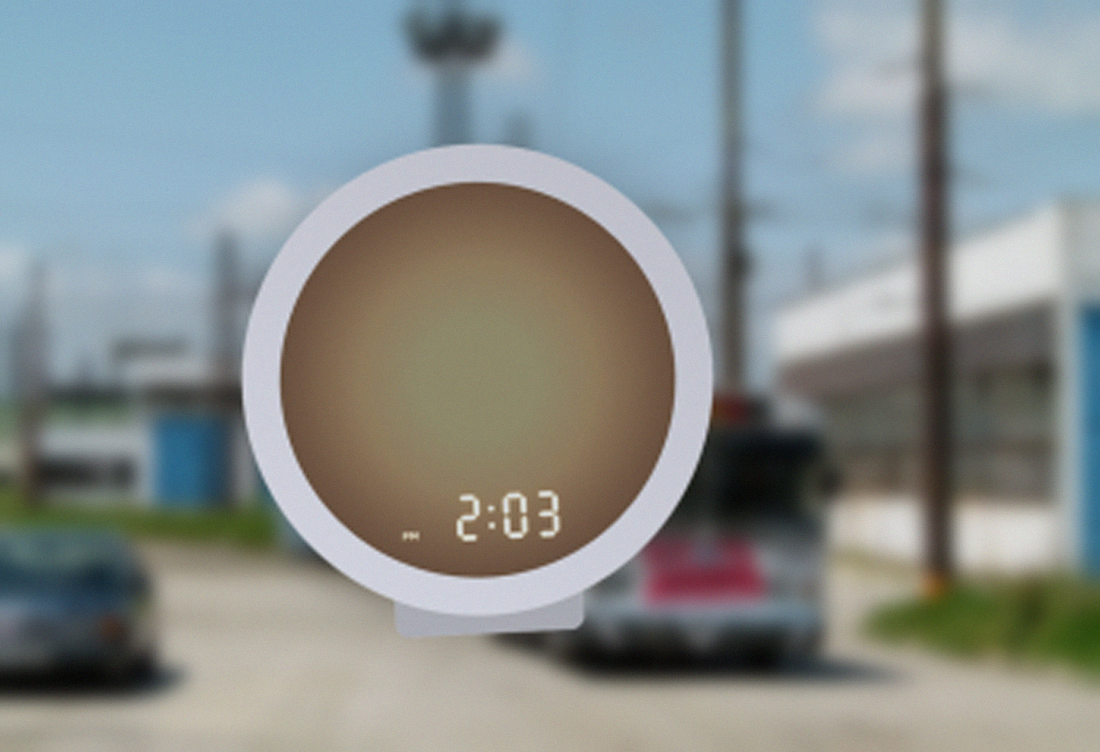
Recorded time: 2.03
